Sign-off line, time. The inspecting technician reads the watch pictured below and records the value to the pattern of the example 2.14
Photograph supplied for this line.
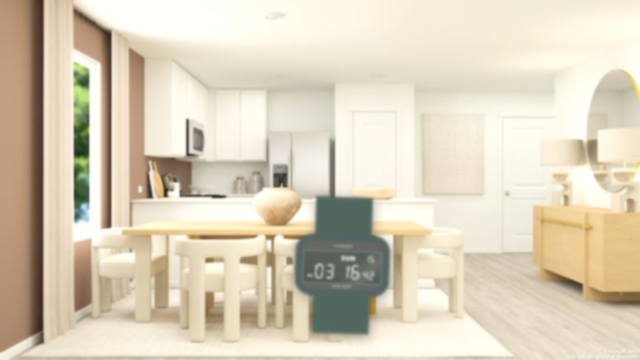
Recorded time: 3.16
